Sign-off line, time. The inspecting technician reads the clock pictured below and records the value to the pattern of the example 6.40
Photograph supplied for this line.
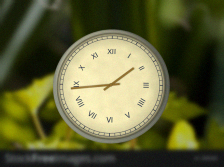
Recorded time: 1.44
